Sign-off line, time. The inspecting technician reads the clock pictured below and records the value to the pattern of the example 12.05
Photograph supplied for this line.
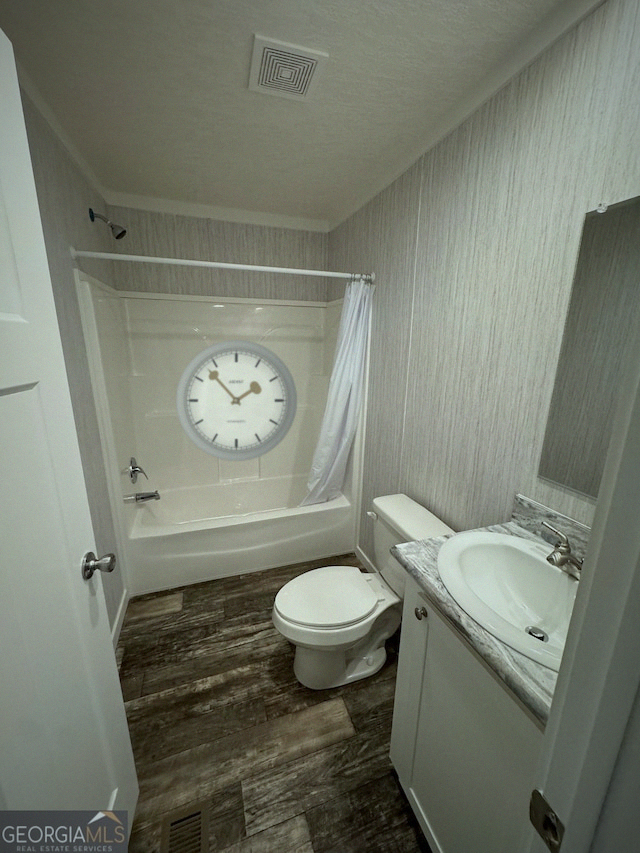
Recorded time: 1.53
